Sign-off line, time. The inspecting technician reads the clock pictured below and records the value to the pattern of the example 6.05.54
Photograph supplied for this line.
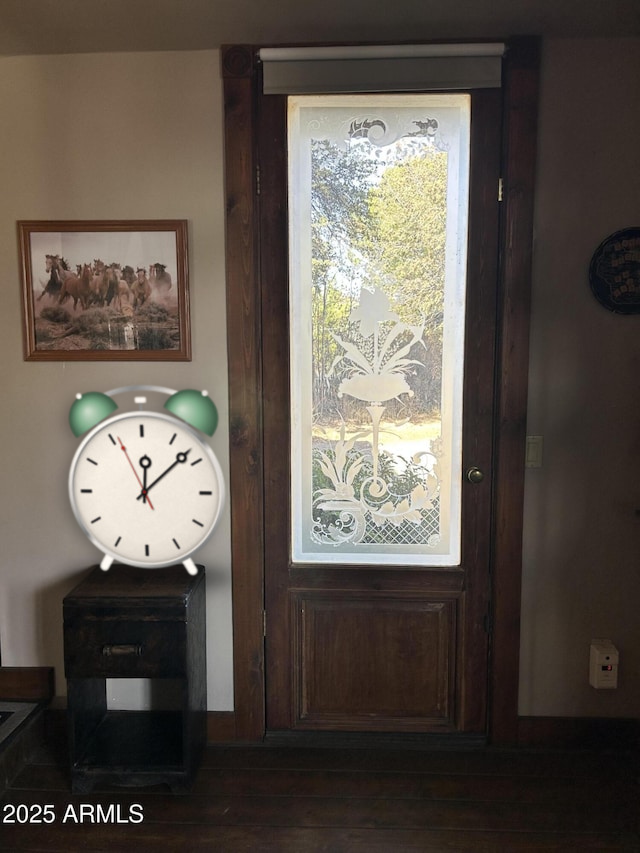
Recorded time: 12.07.56
